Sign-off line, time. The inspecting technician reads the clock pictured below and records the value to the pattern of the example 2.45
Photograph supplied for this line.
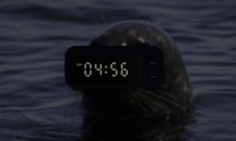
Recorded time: 4.56
